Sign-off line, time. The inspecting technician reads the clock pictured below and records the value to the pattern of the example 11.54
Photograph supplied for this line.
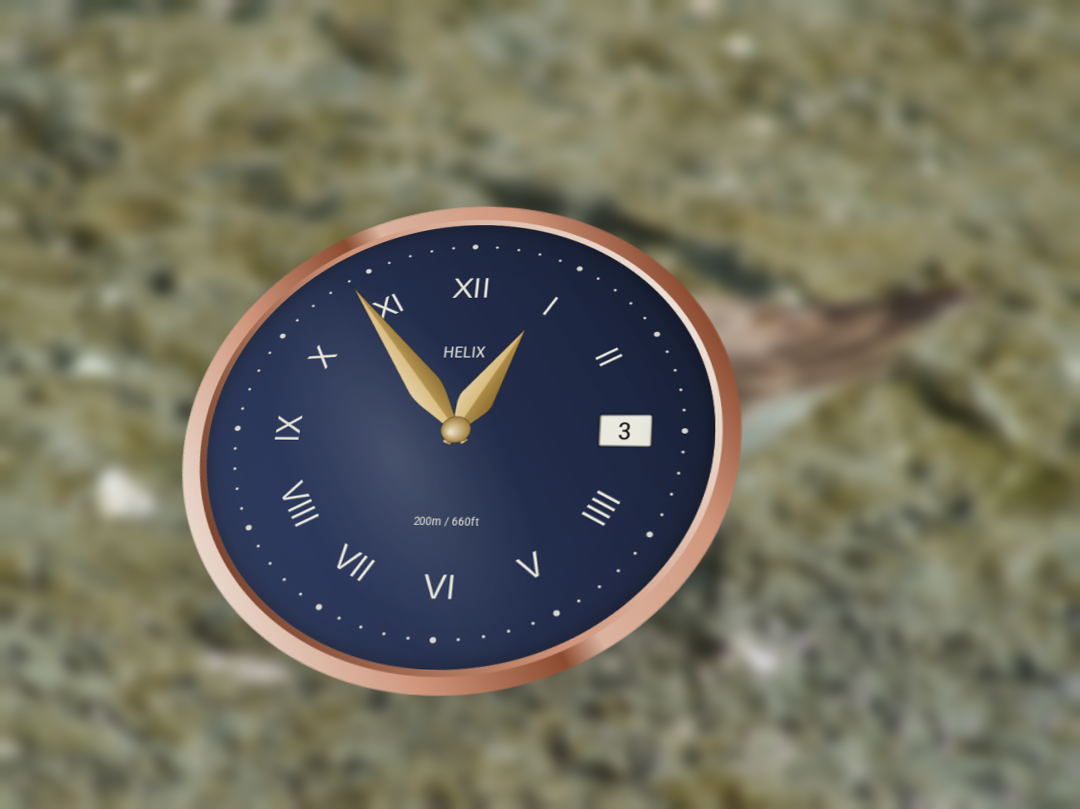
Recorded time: 12.54
